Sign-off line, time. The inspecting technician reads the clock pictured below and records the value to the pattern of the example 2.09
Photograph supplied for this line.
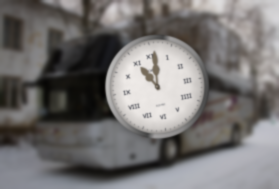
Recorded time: 11.01
